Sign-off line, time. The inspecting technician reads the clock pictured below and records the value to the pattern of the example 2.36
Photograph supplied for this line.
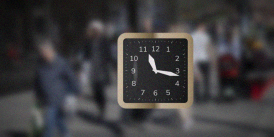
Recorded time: 11.17
